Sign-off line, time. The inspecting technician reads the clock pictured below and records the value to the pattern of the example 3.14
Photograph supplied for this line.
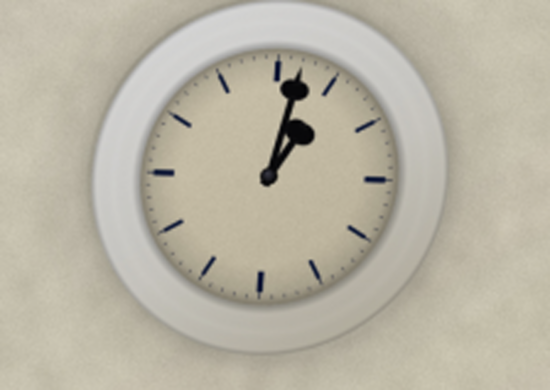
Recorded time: 1.02
